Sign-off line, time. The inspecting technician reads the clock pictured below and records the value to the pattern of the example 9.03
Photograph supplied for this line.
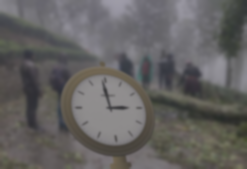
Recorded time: 2.59
